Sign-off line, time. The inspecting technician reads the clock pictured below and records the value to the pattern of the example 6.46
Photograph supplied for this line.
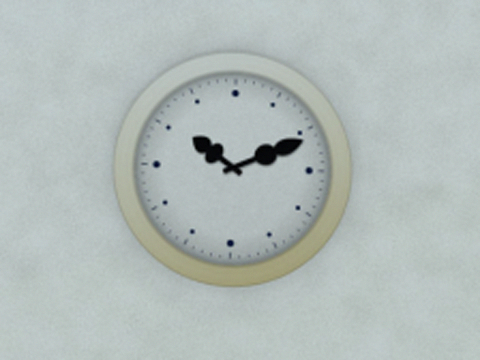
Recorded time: 10.11
